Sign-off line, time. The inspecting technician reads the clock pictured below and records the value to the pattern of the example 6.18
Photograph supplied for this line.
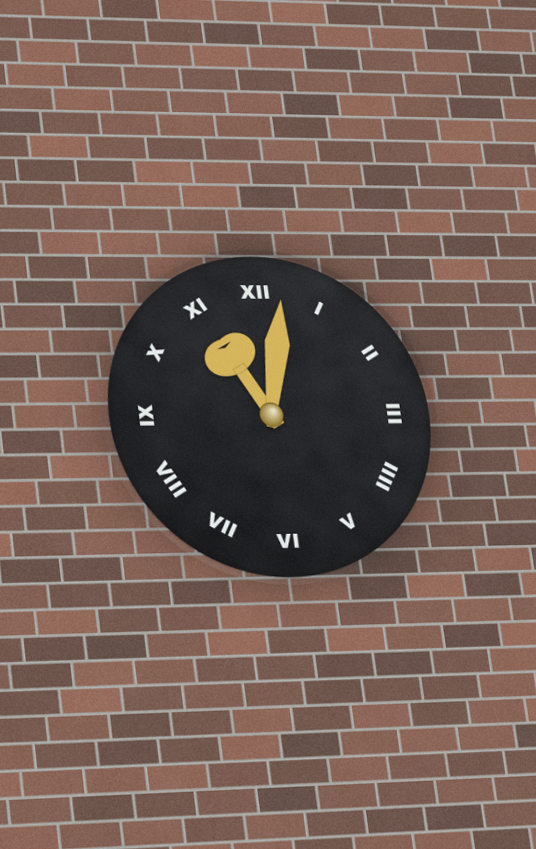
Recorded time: 11.02
